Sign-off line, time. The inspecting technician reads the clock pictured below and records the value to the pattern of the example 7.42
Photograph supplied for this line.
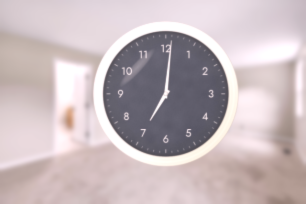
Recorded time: 7.01
